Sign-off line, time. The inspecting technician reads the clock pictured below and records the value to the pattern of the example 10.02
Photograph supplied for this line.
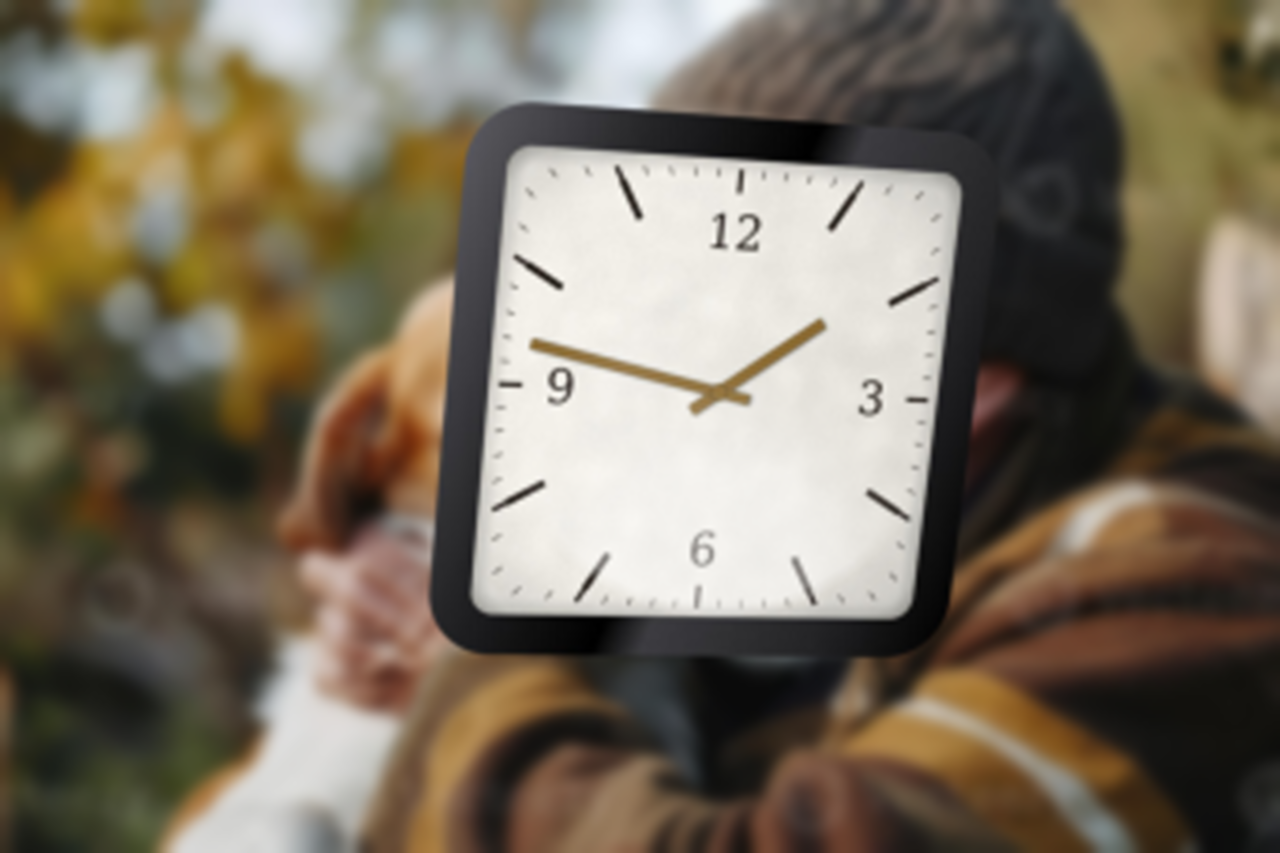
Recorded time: 1.47
